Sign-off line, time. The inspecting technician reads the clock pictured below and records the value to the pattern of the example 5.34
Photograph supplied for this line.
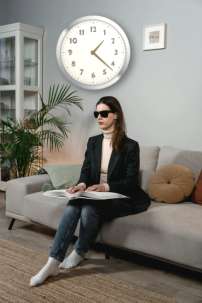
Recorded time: 1.22
